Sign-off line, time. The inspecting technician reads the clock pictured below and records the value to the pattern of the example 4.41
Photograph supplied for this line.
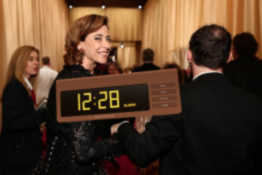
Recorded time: 12.28
